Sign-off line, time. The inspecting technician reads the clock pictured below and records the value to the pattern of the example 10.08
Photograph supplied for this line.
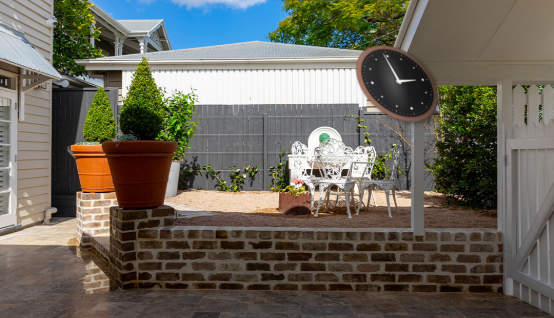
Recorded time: 2.59
